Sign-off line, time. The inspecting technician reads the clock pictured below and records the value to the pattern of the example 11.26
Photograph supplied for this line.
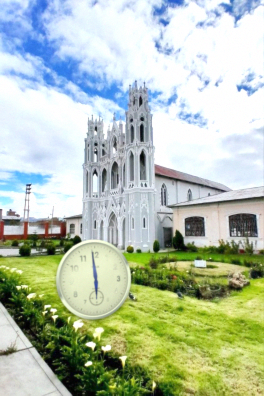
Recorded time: 5.59
